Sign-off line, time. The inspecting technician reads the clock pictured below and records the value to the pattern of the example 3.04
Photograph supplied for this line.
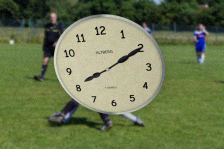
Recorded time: 8.10
